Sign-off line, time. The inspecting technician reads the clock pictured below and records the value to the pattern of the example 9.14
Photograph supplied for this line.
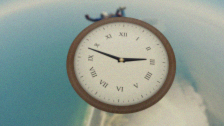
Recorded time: 2.48
